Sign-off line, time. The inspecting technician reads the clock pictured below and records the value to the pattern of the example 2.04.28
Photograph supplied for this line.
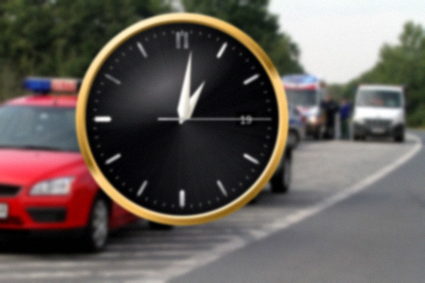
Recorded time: 1.01.15
